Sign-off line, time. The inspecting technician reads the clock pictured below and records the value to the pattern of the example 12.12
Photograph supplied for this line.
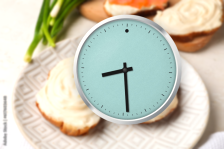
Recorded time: 8.29
